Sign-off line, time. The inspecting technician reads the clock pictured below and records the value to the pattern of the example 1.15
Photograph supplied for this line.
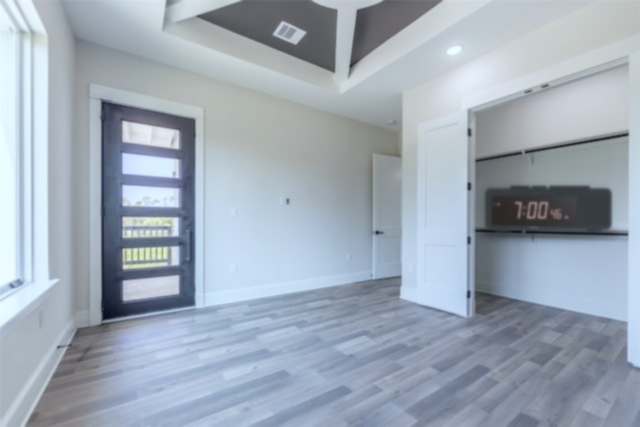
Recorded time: 7.00
